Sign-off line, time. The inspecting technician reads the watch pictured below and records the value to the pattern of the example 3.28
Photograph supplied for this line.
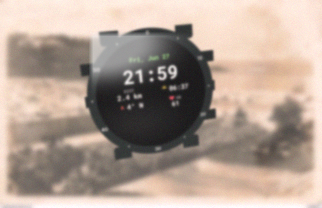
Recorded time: 21.59
